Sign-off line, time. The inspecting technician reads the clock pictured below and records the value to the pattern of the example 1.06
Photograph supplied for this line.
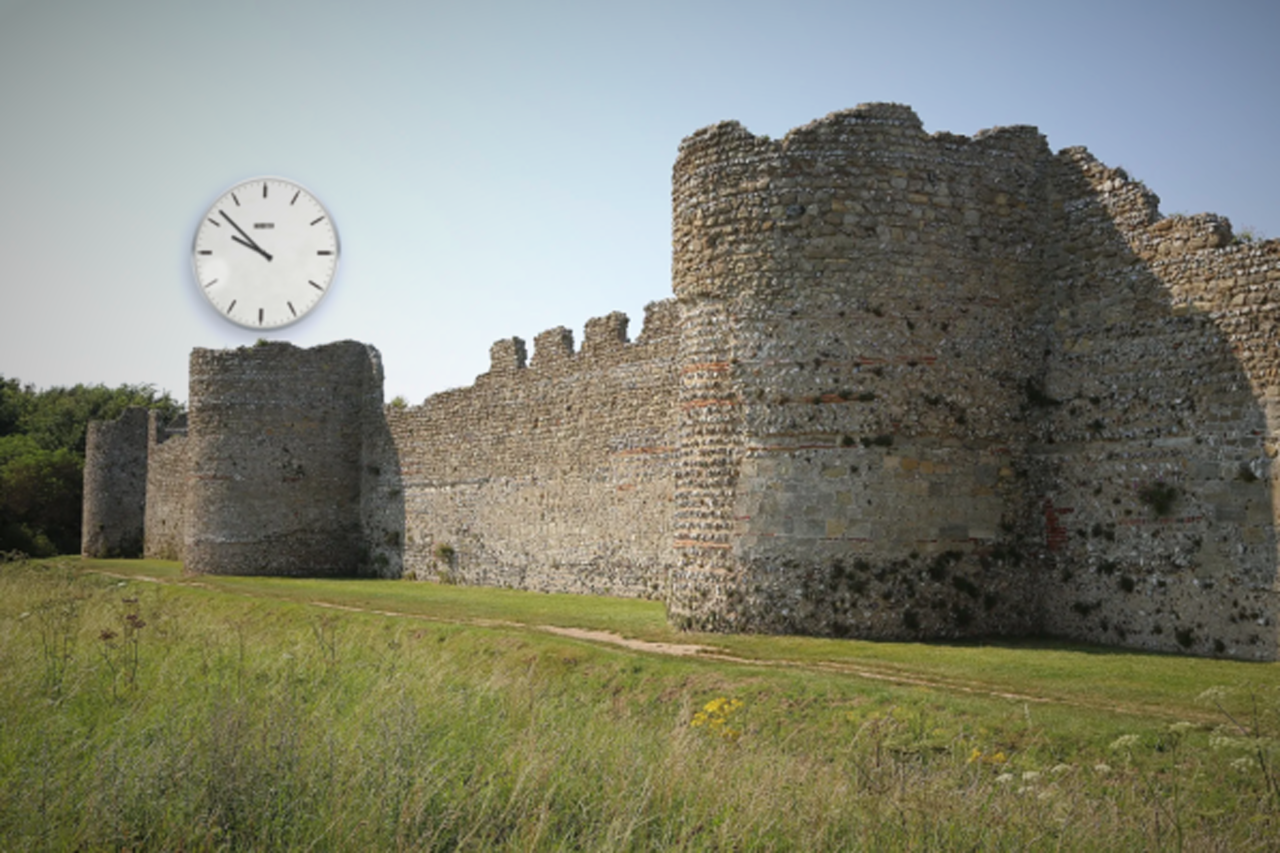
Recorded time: 9.52
